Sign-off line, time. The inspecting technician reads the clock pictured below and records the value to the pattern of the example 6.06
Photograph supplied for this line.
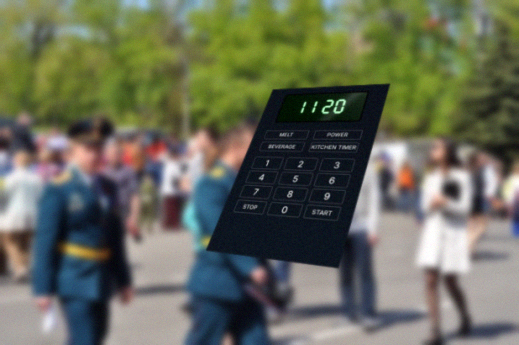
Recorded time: 11.20
